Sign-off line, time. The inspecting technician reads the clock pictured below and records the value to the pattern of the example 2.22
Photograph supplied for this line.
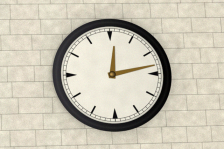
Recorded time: 12.13
